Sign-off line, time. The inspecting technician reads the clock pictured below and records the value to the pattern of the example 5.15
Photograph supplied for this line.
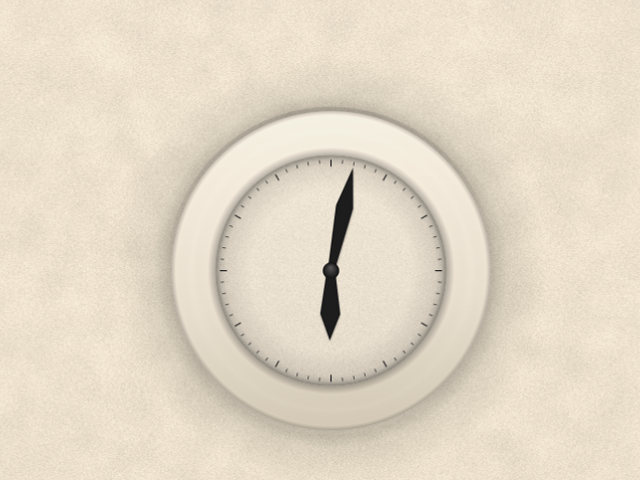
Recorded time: 6.02
